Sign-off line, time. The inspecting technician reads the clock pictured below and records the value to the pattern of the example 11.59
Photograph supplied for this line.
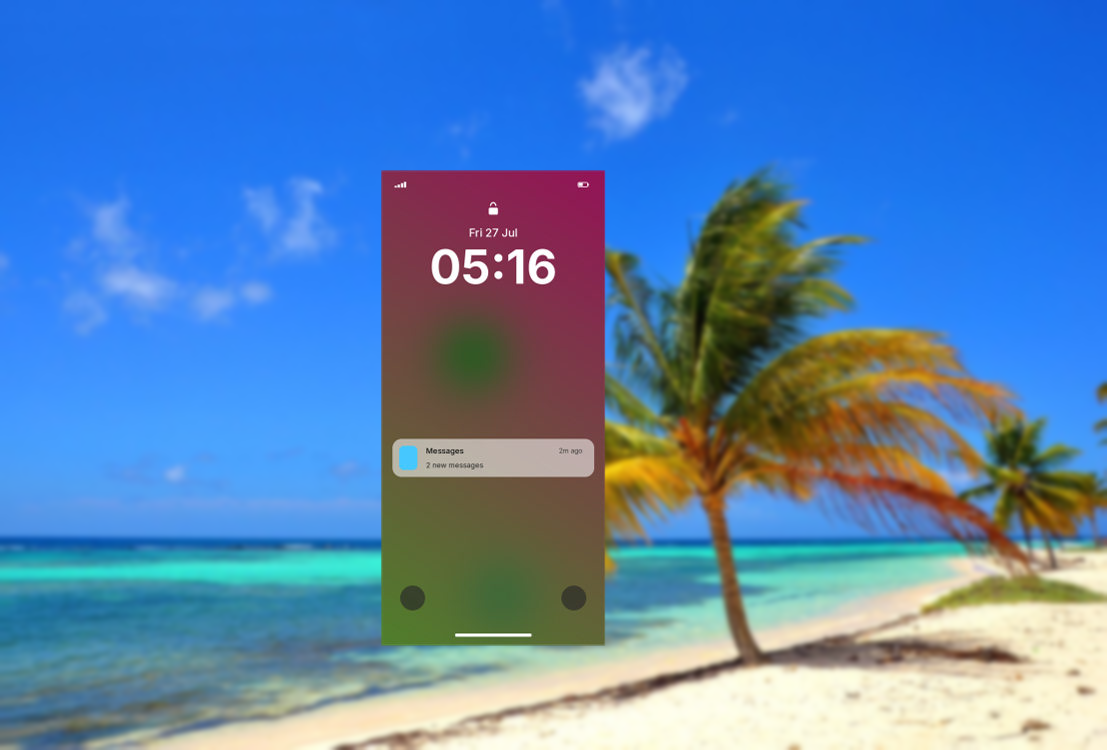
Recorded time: 5.16
